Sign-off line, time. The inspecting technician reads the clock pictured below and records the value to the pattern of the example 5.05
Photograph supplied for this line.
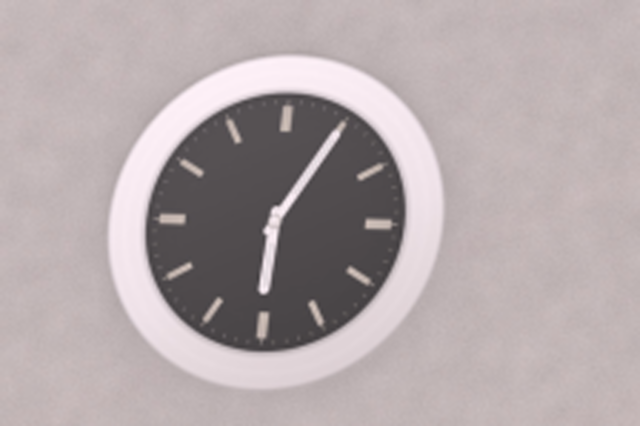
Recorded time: 6.05
